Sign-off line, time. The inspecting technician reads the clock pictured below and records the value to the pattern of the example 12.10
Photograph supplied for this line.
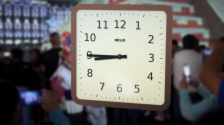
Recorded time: 8.45
